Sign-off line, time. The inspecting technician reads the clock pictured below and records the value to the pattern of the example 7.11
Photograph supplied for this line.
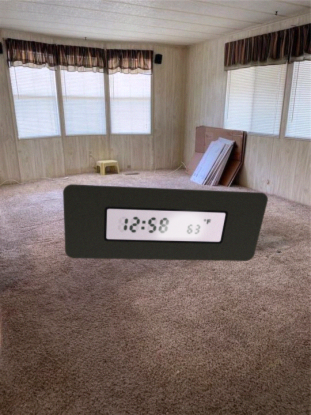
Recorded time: 12.58
